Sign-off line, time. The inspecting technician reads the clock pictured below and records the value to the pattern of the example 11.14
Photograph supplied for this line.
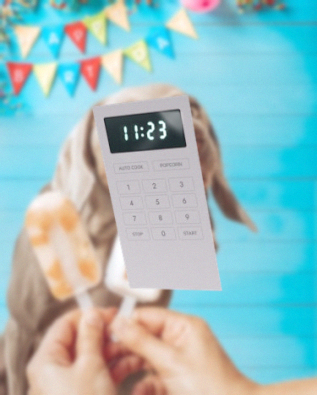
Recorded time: 11.23
